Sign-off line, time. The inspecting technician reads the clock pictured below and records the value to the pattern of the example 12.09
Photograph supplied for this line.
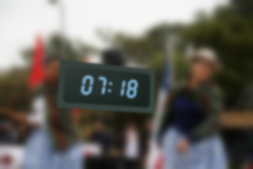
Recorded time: 7.18
